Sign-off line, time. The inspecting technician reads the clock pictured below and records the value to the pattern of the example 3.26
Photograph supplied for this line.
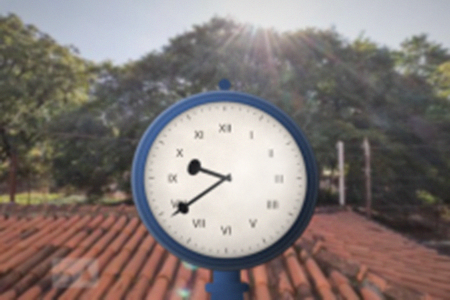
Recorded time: 9.39
